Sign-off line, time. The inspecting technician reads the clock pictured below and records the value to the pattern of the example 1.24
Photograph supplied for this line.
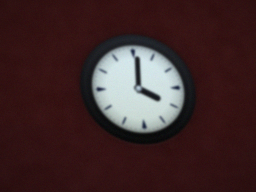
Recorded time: 4.01
